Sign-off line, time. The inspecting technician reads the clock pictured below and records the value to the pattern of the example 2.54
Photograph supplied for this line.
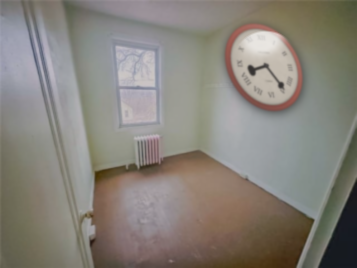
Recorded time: 8.24
